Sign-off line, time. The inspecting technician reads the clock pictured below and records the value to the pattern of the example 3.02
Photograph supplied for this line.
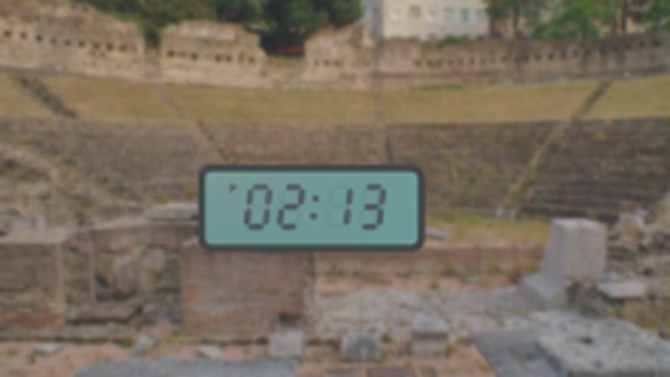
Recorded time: 2.13
